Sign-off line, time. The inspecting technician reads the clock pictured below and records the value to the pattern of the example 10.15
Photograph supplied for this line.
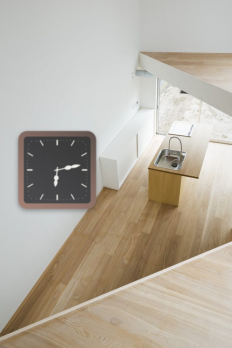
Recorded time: 6.13
